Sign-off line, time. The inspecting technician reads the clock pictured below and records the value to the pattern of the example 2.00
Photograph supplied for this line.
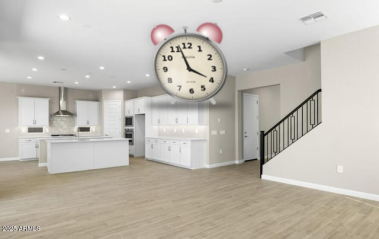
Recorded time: 3.57
